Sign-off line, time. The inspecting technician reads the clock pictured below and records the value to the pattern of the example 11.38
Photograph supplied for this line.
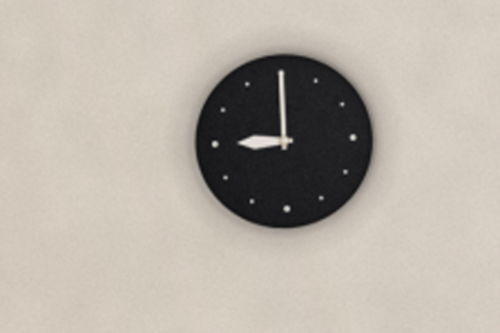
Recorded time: 9.00
